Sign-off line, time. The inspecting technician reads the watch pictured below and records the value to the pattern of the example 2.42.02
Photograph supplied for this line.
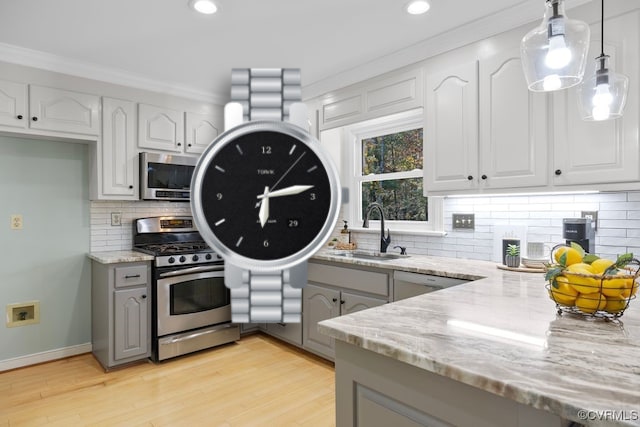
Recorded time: 6.13.07
